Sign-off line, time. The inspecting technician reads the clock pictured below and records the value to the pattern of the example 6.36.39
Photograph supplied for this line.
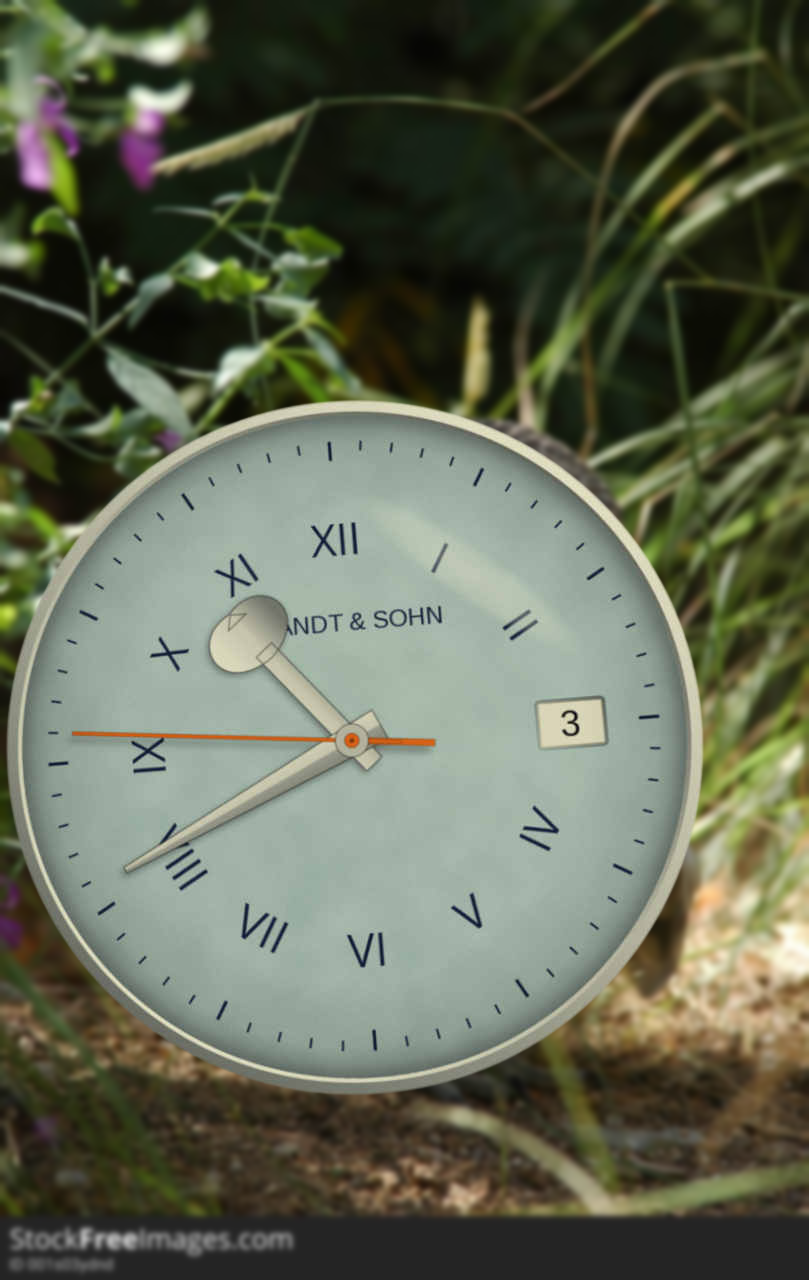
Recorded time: 10.40.46
